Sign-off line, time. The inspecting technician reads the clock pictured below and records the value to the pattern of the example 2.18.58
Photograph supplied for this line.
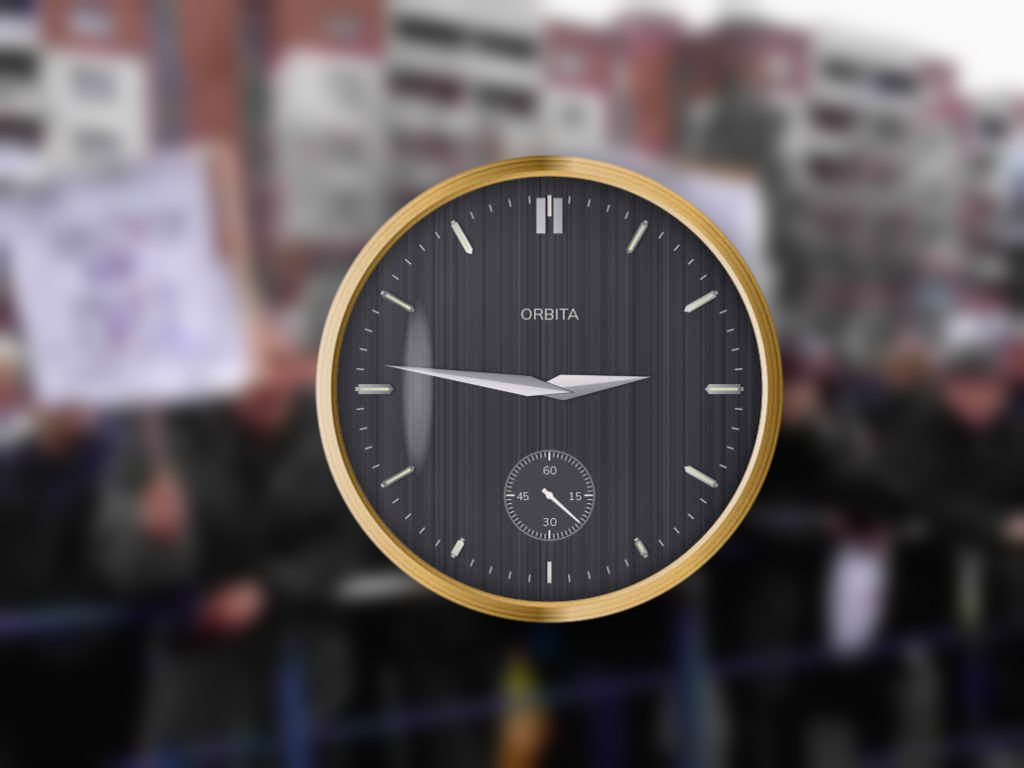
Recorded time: 2.46.22
